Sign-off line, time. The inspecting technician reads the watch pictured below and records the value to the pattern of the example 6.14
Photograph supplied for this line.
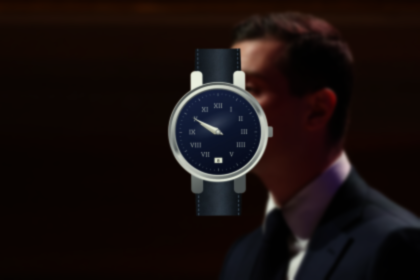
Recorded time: 9.50
